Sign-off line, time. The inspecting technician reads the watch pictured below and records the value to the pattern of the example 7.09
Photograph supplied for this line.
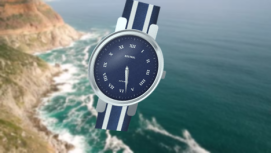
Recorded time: 5.28
